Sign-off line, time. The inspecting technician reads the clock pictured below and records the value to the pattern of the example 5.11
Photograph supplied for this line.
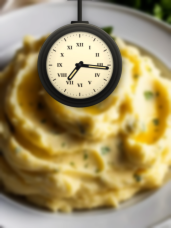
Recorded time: 7.16
